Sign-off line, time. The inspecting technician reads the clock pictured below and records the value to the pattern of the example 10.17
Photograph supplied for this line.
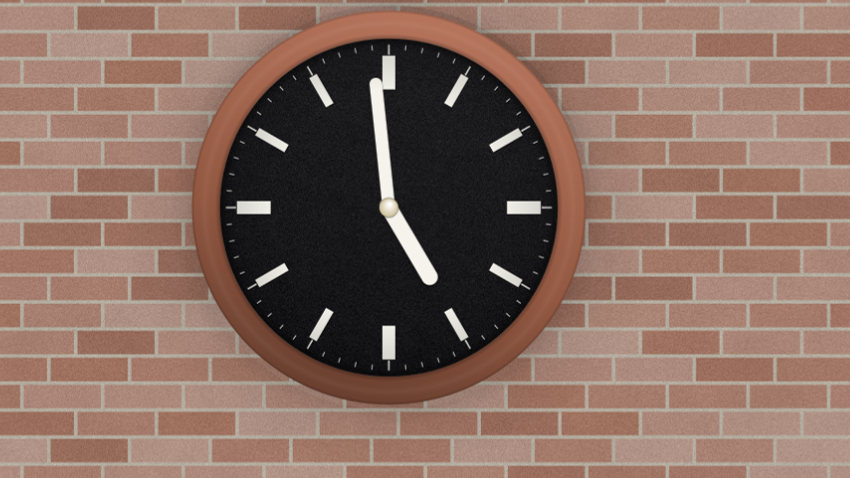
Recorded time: 4.59
